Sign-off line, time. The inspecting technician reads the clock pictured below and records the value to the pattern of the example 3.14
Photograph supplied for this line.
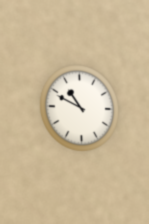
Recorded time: 10.49
